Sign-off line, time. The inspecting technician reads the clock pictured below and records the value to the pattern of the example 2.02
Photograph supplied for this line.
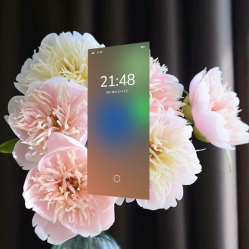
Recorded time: 21.48
